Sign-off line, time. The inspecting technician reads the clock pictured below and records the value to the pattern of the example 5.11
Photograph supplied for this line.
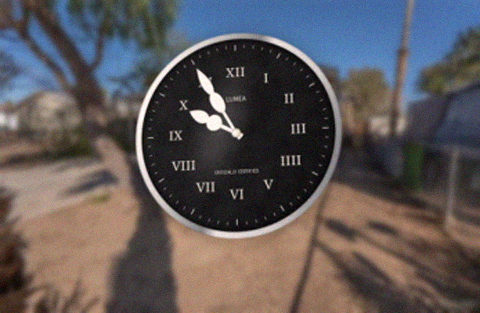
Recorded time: 9.55
